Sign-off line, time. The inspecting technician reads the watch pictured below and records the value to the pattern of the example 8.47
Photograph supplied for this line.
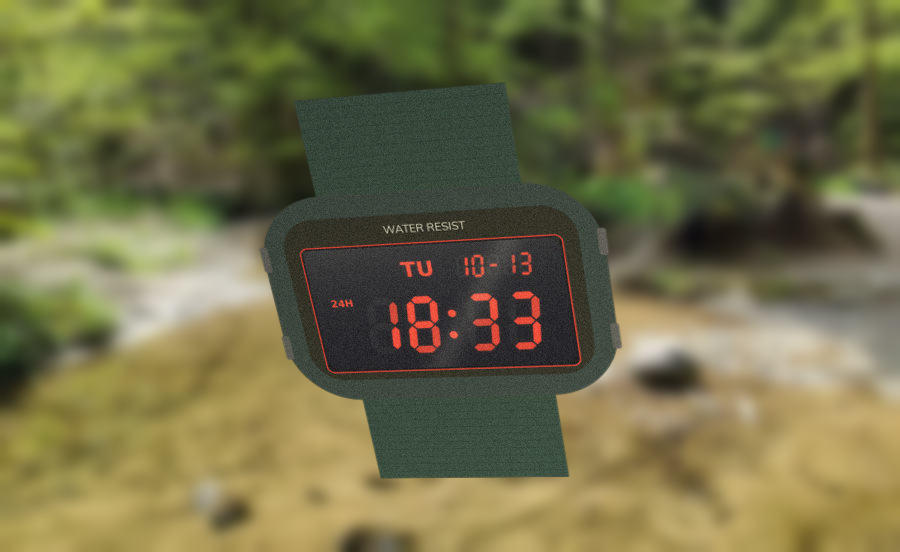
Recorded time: 18.33
